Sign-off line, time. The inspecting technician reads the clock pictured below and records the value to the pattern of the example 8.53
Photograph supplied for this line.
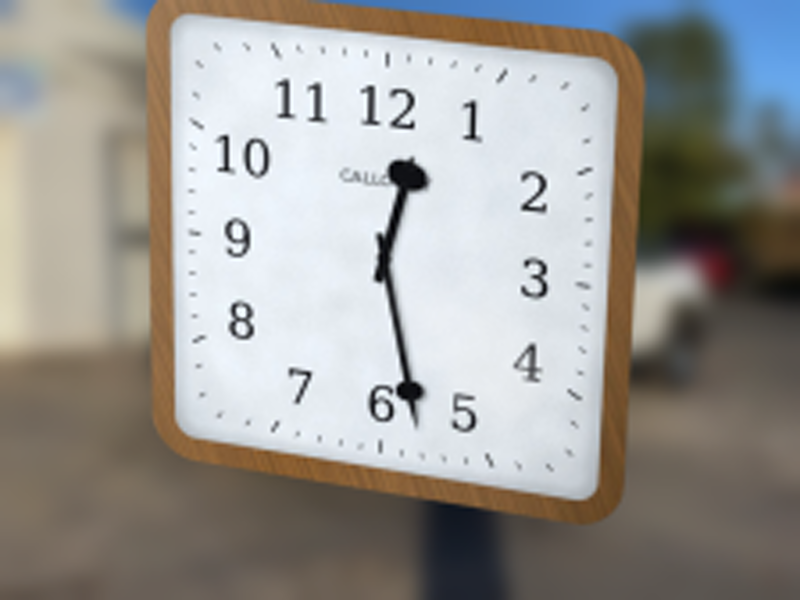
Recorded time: 12.28
